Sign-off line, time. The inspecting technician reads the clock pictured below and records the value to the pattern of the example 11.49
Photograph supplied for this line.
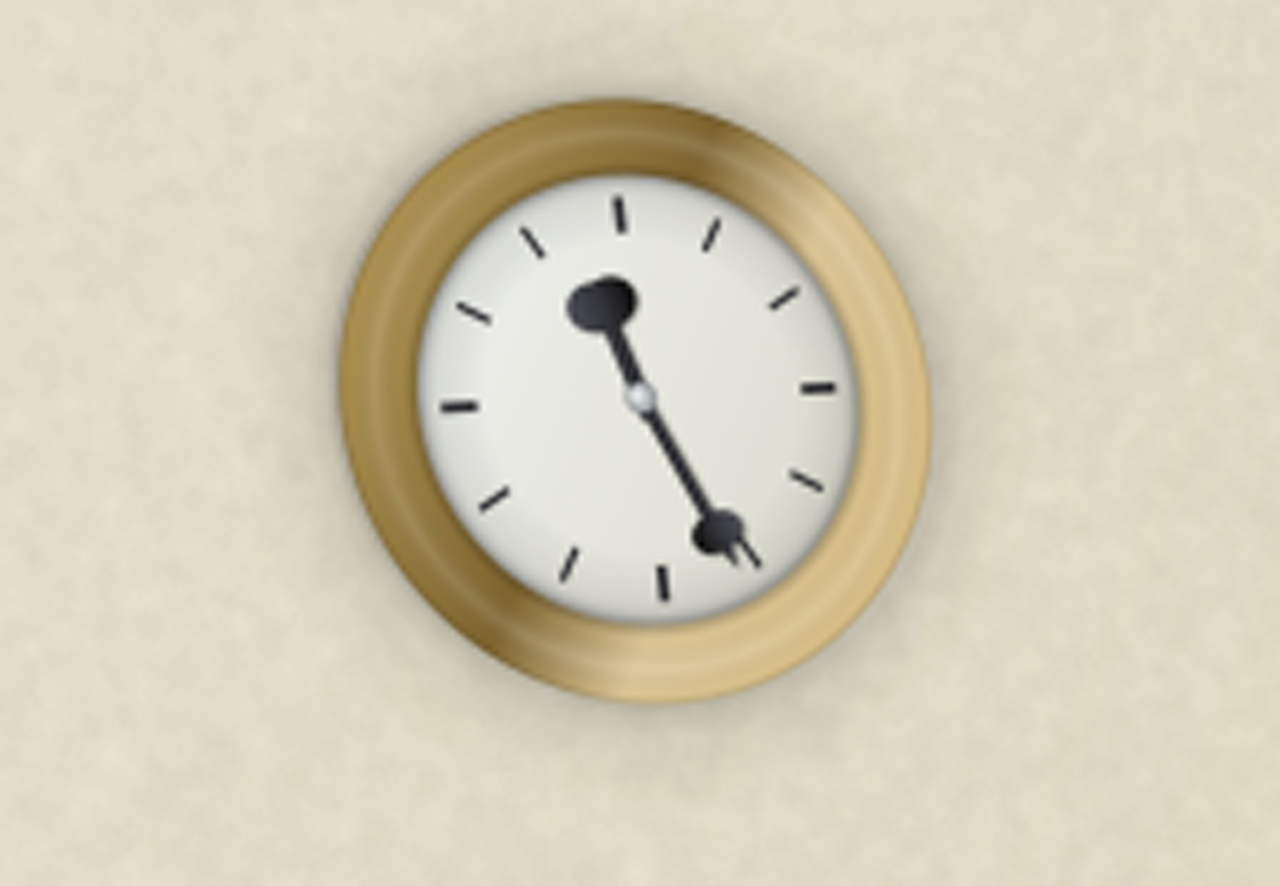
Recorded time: 11.26
